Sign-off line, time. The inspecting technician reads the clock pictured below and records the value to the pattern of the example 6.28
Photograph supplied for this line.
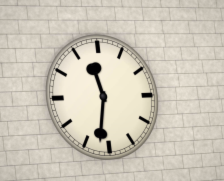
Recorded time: 11.32
